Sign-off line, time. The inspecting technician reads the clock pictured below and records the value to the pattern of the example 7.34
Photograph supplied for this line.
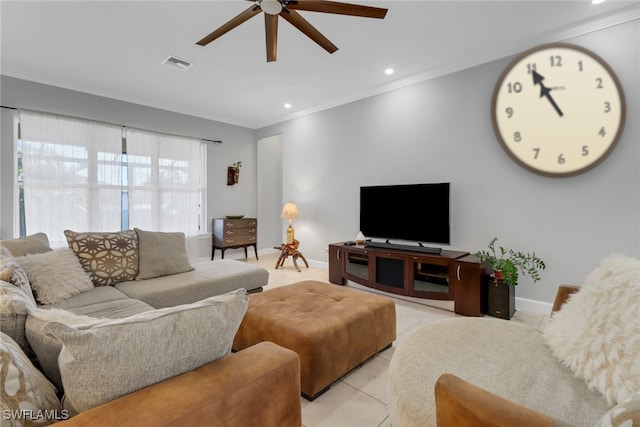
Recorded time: 10.55
